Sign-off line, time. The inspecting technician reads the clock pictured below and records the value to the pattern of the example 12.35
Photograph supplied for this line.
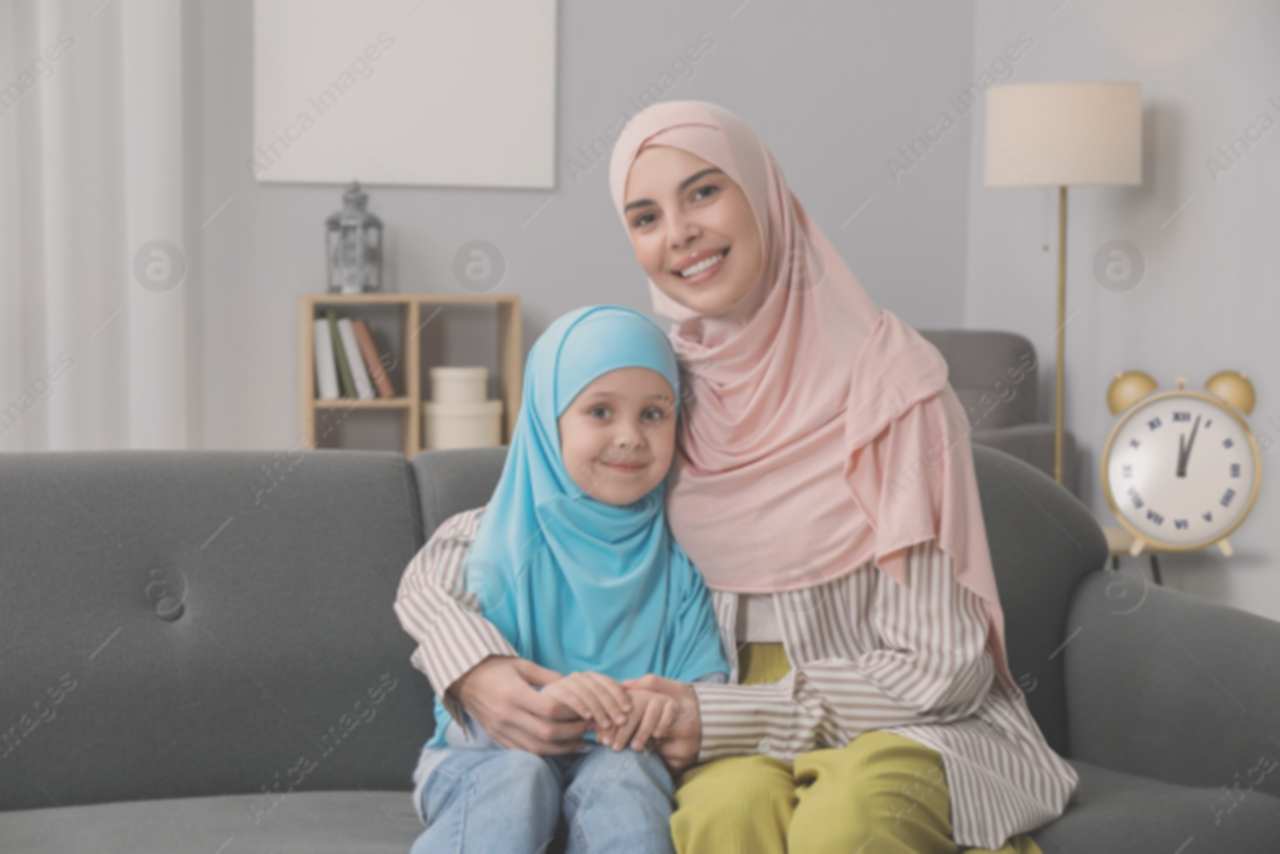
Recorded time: 12.03
